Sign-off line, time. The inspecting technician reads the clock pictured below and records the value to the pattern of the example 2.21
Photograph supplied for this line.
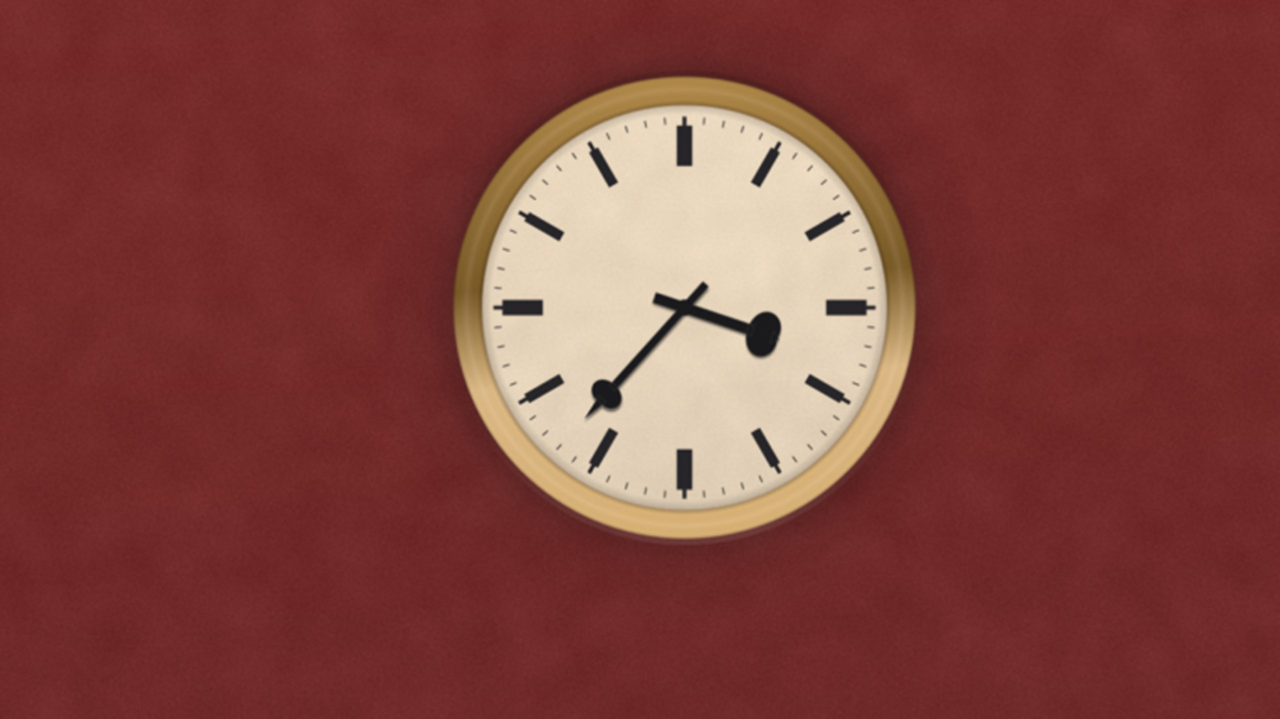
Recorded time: 3.37
